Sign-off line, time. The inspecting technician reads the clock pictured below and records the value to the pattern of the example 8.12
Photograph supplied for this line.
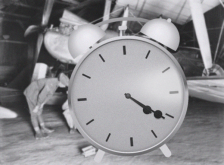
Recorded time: 4.21
